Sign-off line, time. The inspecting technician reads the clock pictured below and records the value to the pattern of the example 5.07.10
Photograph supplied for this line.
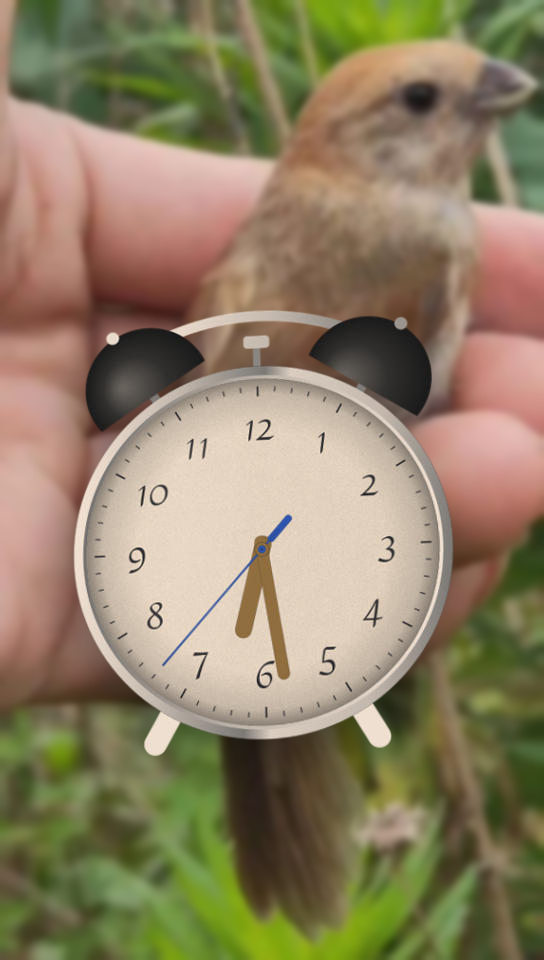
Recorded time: 6.28.37
